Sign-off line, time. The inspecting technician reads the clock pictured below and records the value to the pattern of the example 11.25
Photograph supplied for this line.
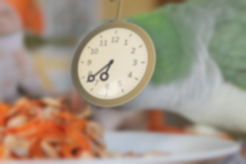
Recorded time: 6.38
